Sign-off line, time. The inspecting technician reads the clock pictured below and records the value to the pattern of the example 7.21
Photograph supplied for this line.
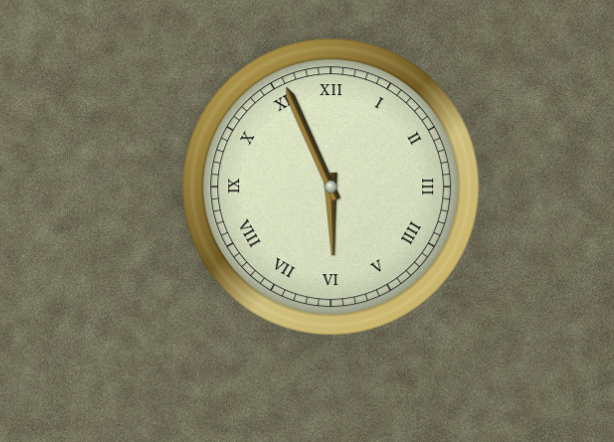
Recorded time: 5.56
